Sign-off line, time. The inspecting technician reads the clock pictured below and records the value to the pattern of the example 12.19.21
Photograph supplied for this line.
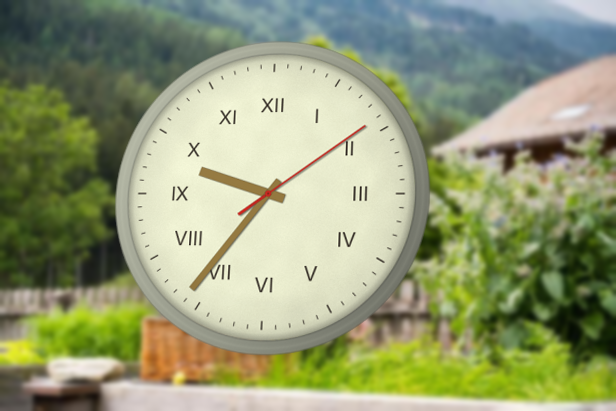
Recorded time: 9.36.09
